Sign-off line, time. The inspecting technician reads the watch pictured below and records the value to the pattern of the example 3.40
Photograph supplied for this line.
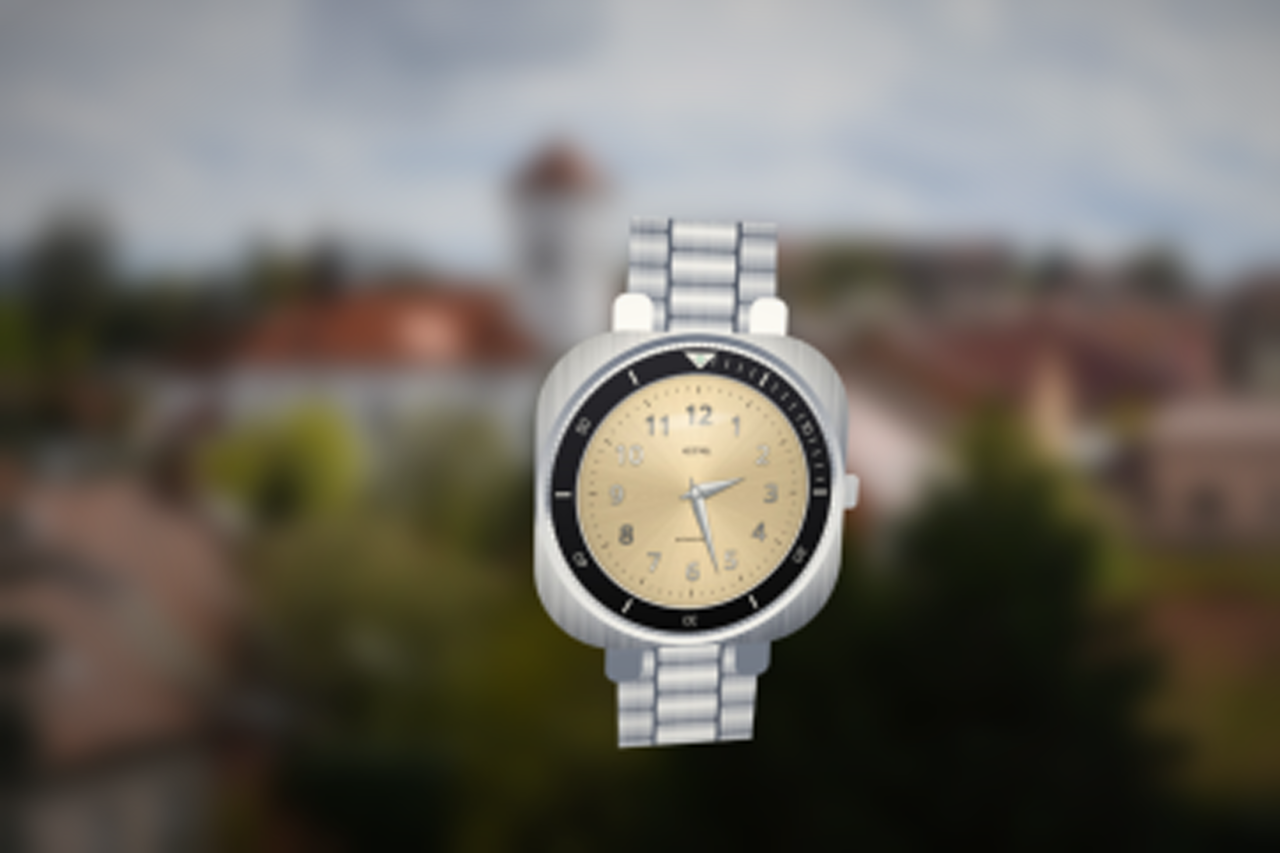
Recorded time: 2.27
